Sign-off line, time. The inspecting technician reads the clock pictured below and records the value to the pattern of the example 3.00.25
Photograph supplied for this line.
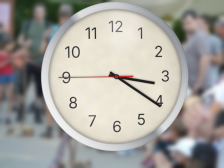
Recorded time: 3.20.45
